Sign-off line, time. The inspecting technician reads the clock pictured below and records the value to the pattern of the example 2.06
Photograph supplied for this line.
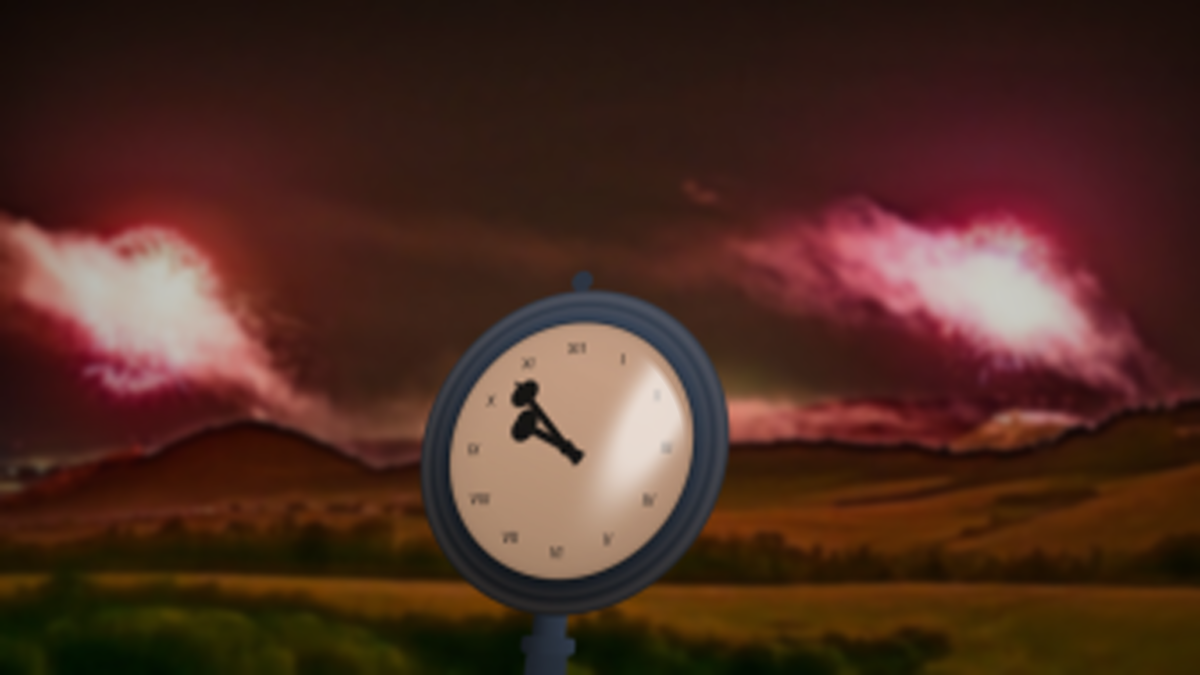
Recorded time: 9.53
